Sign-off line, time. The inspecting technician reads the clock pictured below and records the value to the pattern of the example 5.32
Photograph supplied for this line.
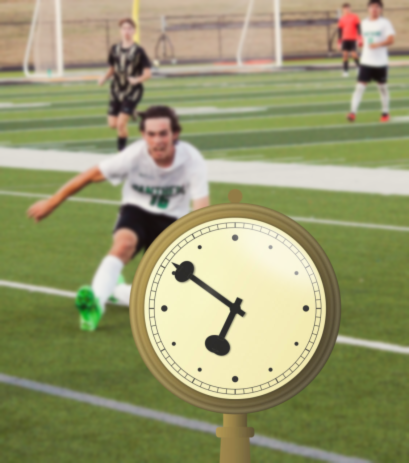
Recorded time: 6.51
